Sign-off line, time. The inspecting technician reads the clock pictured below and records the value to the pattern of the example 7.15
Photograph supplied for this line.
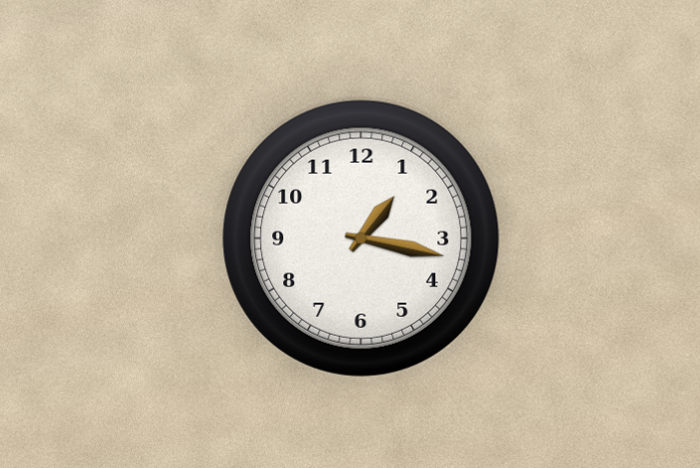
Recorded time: 1.17
